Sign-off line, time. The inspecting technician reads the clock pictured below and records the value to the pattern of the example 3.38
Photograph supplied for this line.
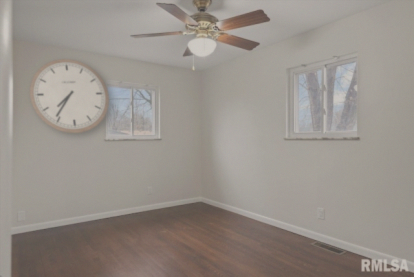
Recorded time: 7.36
